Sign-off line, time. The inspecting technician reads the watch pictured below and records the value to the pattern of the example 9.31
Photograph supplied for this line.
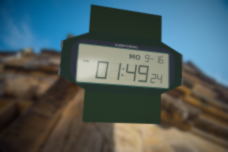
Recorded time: 1.49
